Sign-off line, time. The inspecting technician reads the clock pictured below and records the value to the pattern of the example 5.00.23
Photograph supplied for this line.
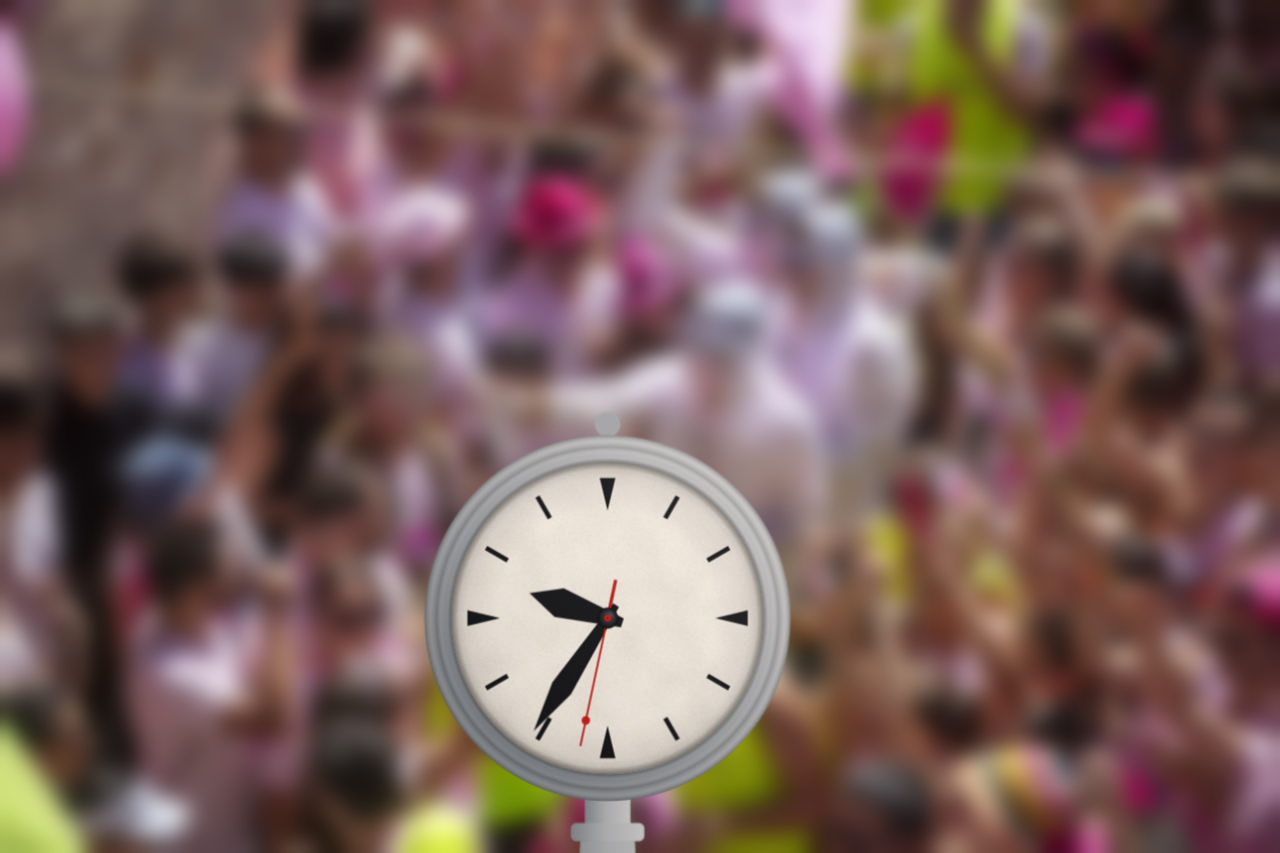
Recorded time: 9.35.32
